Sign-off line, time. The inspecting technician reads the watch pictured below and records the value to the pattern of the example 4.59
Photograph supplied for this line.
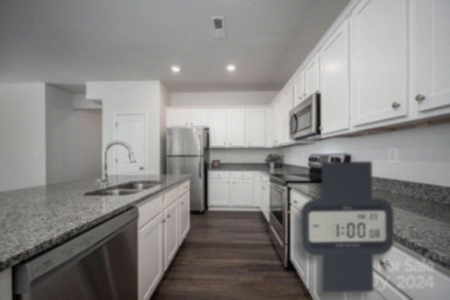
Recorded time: 1.00
